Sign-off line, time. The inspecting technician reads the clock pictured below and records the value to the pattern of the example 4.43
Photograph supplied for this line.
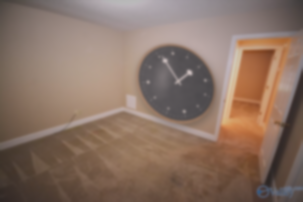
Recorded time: 1.56
